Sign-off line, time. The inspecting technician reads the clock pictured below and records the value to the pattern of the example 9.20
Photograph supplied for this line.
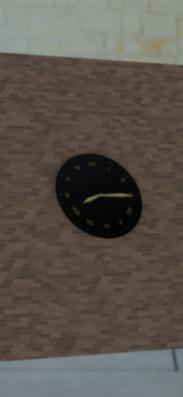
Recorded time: 8.15
